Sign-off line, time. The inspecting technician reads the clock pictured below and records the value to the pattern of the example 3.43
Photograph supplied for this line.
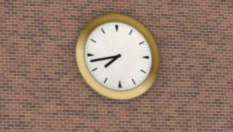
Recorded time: 7.43
